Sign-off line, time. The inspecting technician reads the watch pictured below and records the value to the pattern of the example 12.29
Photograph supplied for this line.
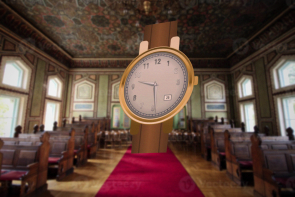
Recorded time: 9.29
